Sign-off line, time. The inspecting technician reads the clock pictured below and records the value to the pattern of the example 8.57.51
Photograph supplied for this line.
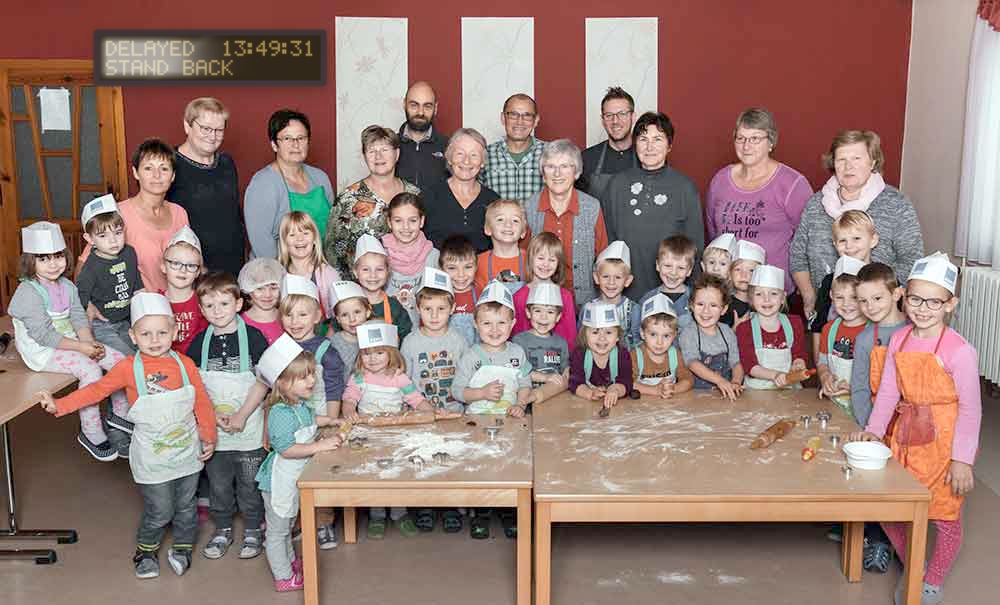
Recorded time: 13.49.31
